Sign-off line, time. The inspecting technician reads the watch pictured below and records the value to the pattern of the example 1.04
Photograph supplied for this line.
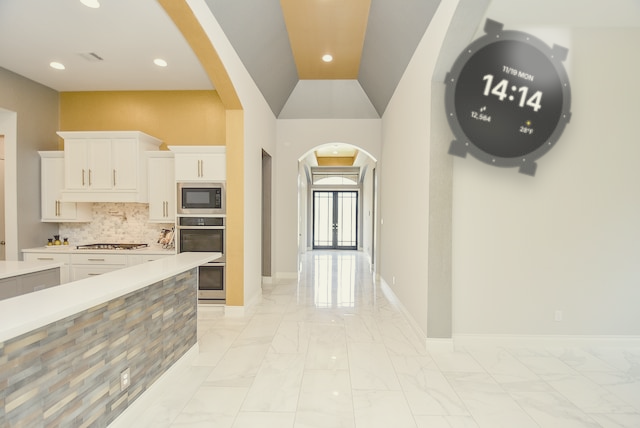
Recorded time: 14.14
